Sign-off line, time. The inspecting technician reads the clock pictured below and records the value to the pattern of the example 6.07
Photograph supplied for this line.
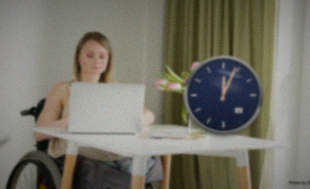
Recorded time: 12.04
